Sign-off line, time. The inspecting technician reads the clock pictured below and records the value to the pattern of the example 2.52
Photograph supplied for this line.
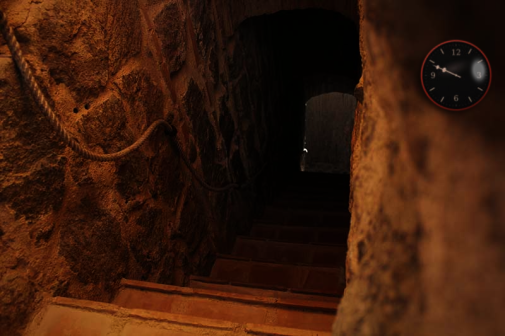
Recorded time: 9.49
